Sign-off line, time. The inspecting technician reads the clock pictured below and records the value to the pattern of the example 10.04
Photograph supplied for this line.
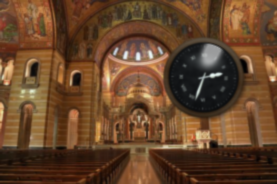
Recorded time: 2.33
